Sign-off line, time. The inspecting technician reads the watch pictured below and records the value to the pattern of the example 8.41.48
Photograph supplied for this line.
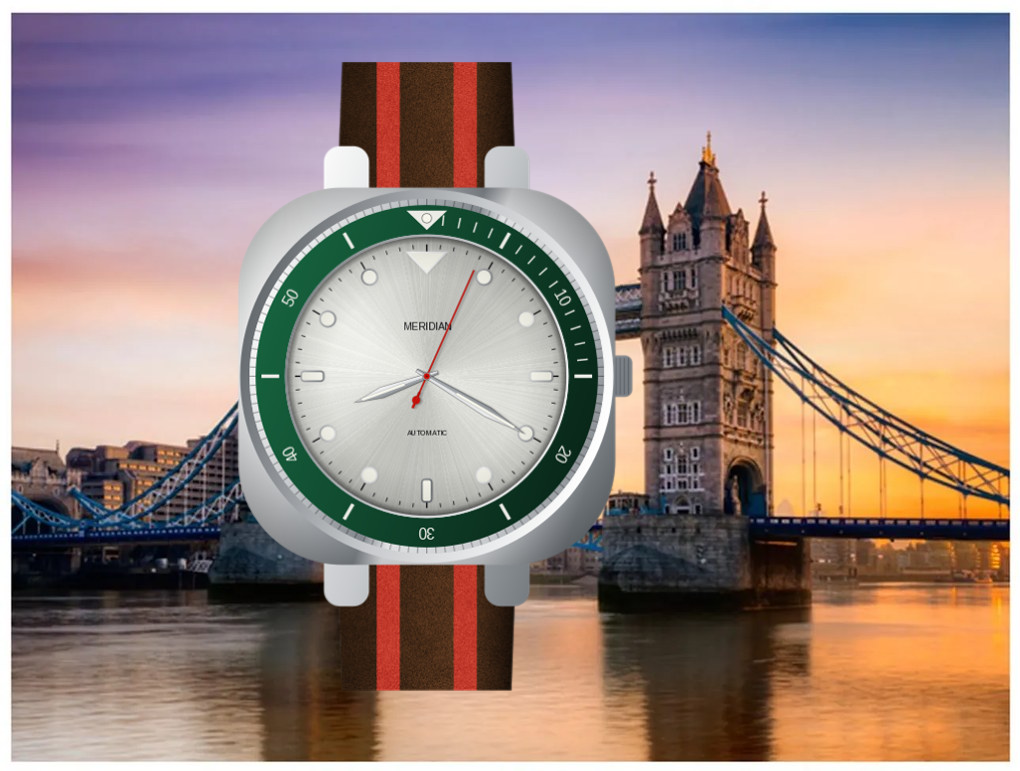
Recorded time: 8.20.04
